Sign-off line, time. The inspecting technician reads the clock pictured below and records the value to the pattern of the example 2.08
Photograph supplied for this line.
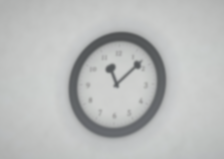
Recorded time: 11.08
